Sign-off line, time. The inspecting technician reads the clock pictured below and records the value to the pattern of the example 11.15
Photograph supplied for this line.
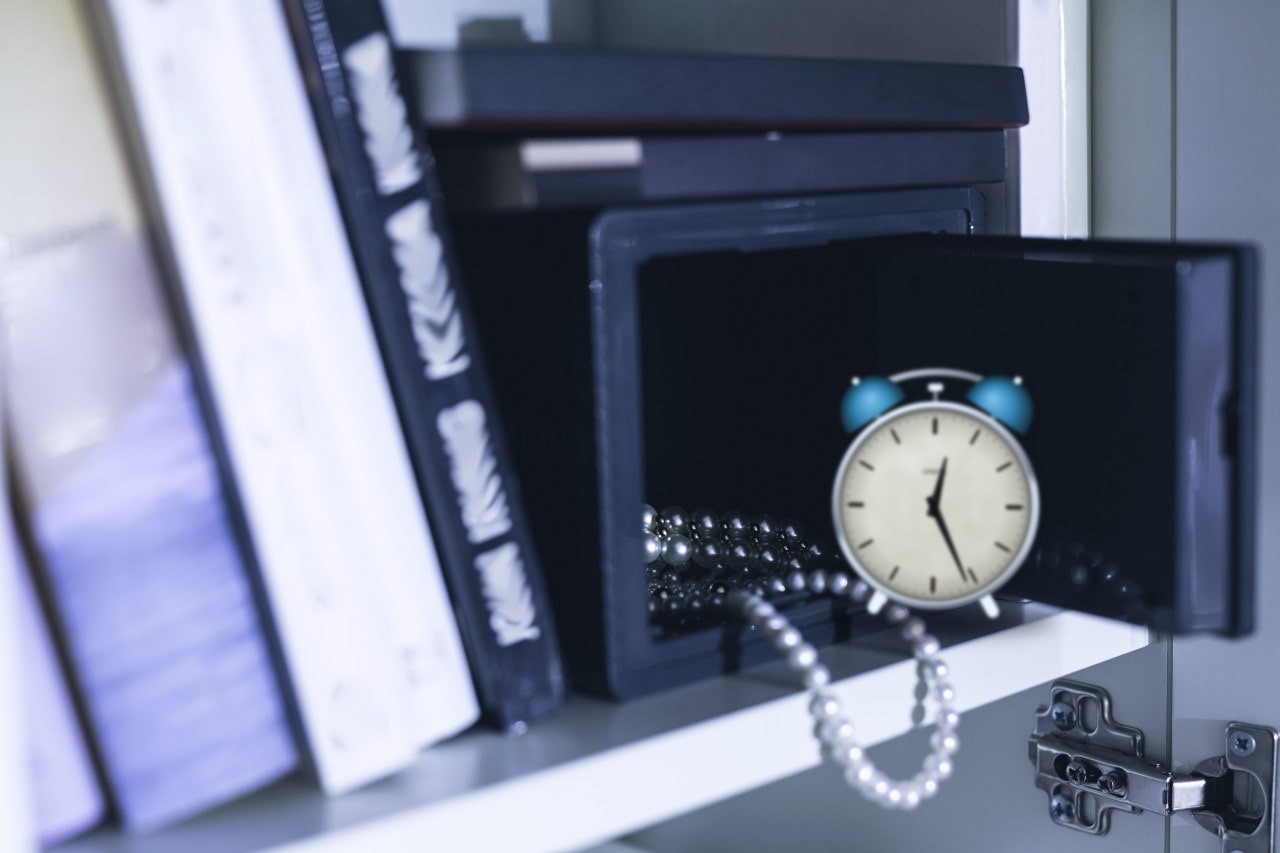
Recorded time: 12.26
